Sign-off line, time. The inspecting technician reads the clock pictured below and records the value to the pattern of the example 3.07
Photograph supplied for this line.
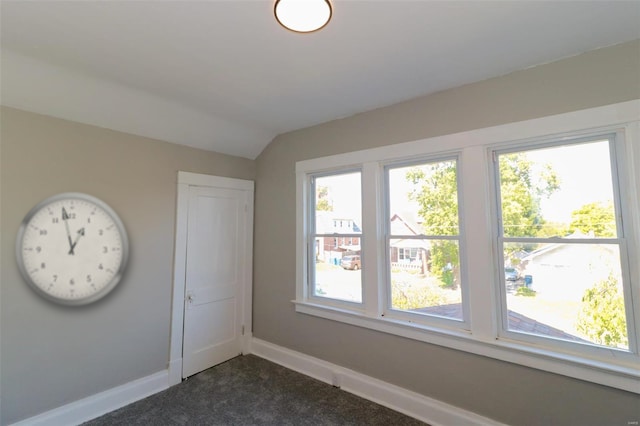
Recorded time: 12.58
